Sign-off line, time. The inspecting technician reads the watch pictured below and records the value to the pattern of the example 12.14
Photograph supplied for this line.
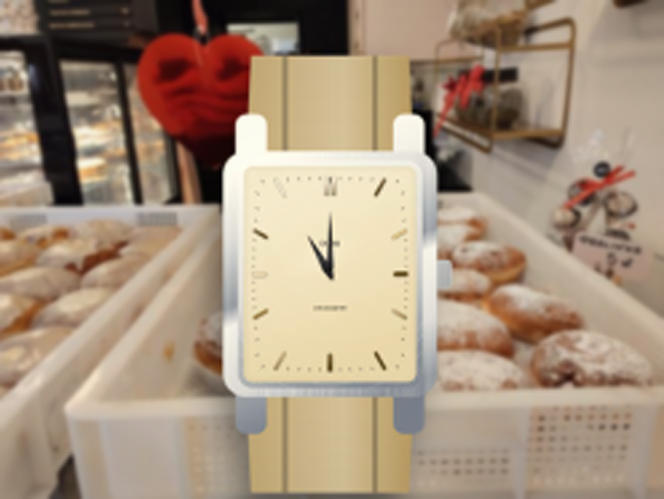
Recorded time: 11.00
